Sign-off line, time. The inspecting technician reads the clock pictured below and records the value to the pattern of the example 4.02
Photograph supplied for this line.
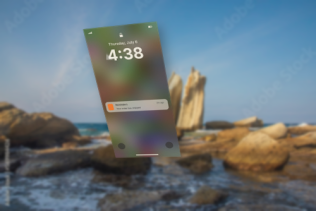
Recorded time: 4.38
